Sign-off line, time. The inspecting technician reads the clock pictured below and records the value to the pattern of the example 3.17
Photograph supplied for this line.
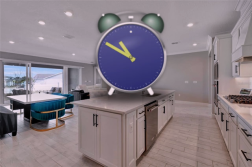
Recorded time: 10.50
